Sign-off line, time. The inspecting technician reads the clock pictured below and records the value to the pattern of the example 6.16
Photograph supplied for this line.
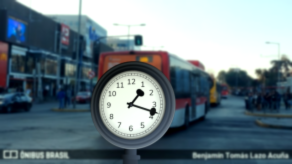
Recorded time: 1.18
